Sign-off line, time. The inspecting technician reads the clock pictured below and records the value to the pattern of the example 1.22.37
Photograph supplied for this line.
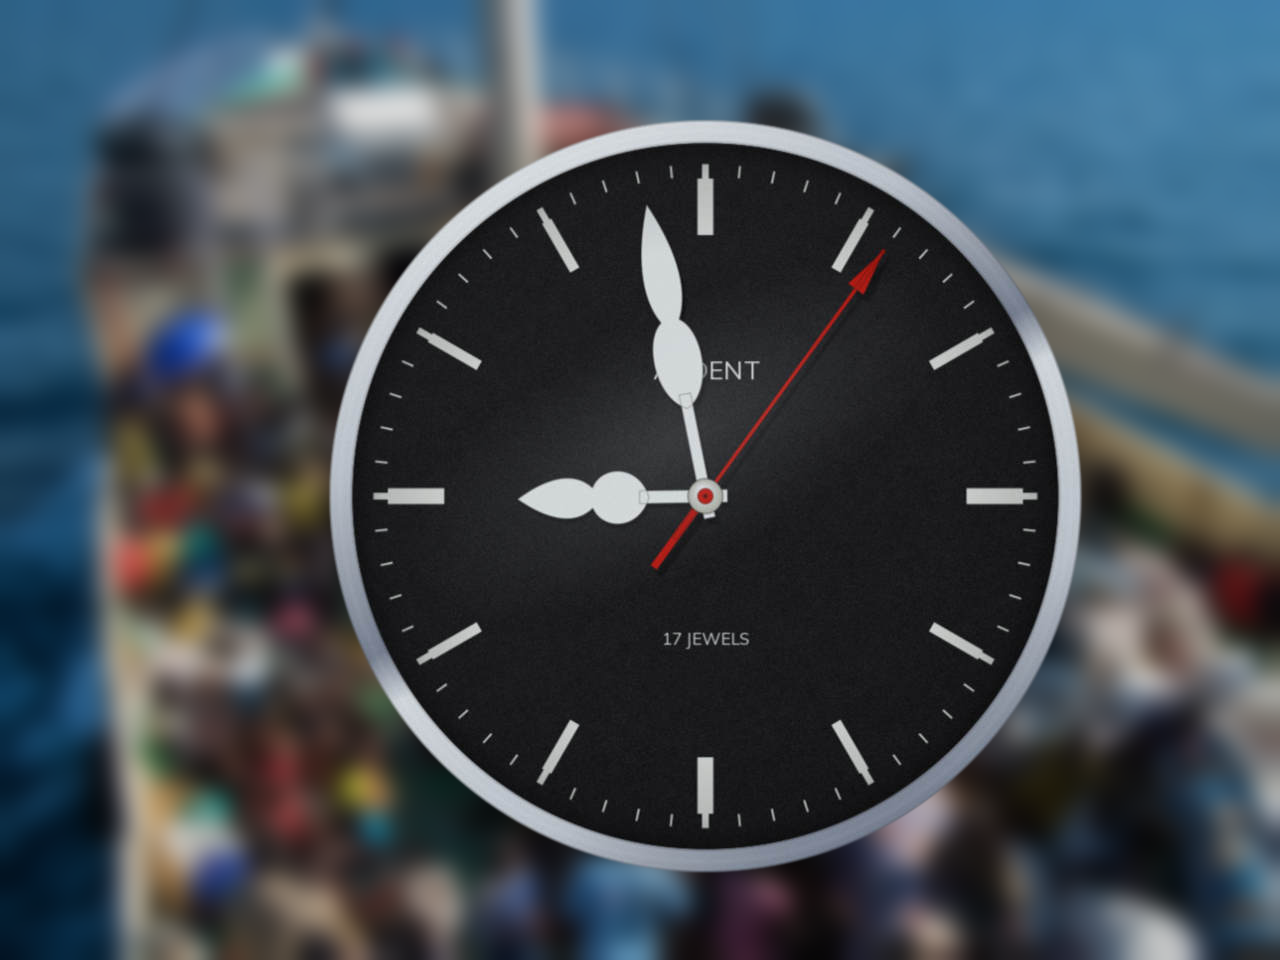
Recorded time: 8.58.06
